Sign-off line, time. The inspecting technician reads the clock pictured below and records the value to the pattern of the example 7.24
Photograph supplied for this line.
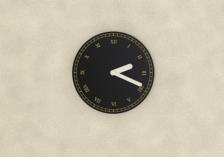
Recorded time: 2.19
